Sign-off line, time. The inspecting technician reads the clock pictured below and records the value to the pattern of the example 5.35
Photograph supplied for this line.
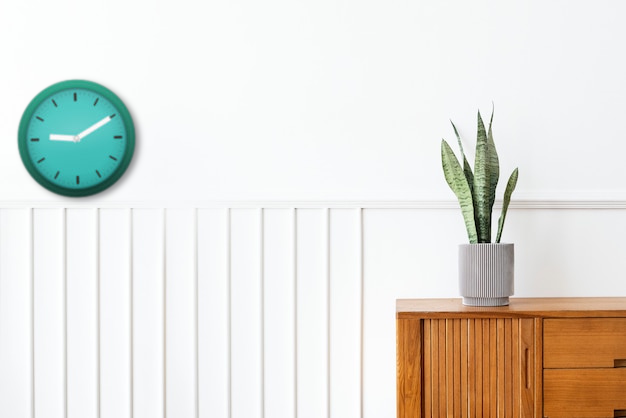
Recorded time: 9.10
